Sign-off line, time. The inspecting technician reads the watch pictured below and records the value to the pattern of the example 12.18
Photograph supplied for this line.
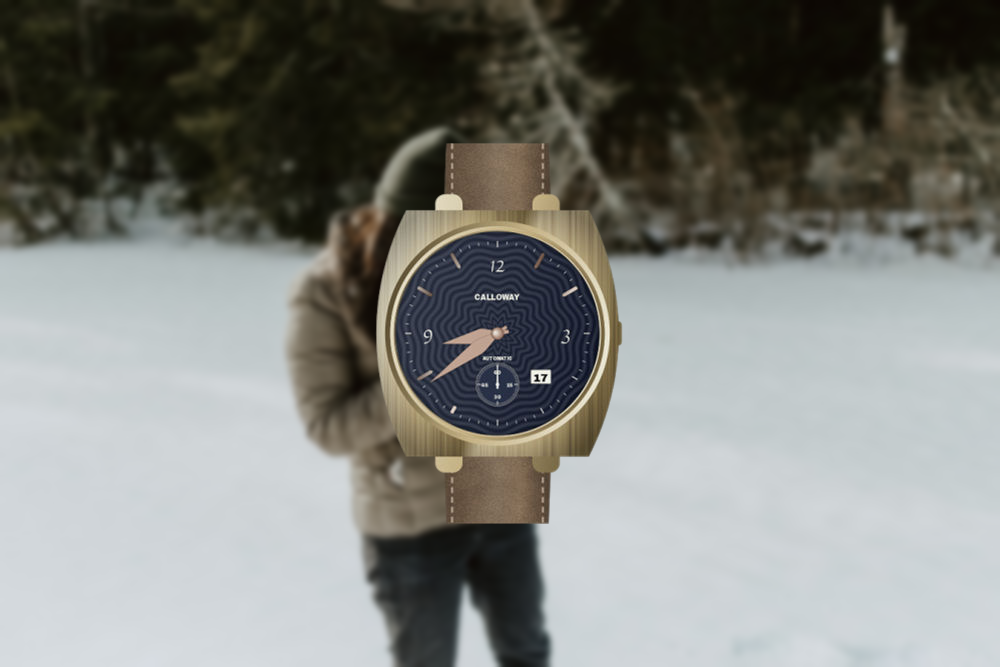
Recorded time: 8.39
